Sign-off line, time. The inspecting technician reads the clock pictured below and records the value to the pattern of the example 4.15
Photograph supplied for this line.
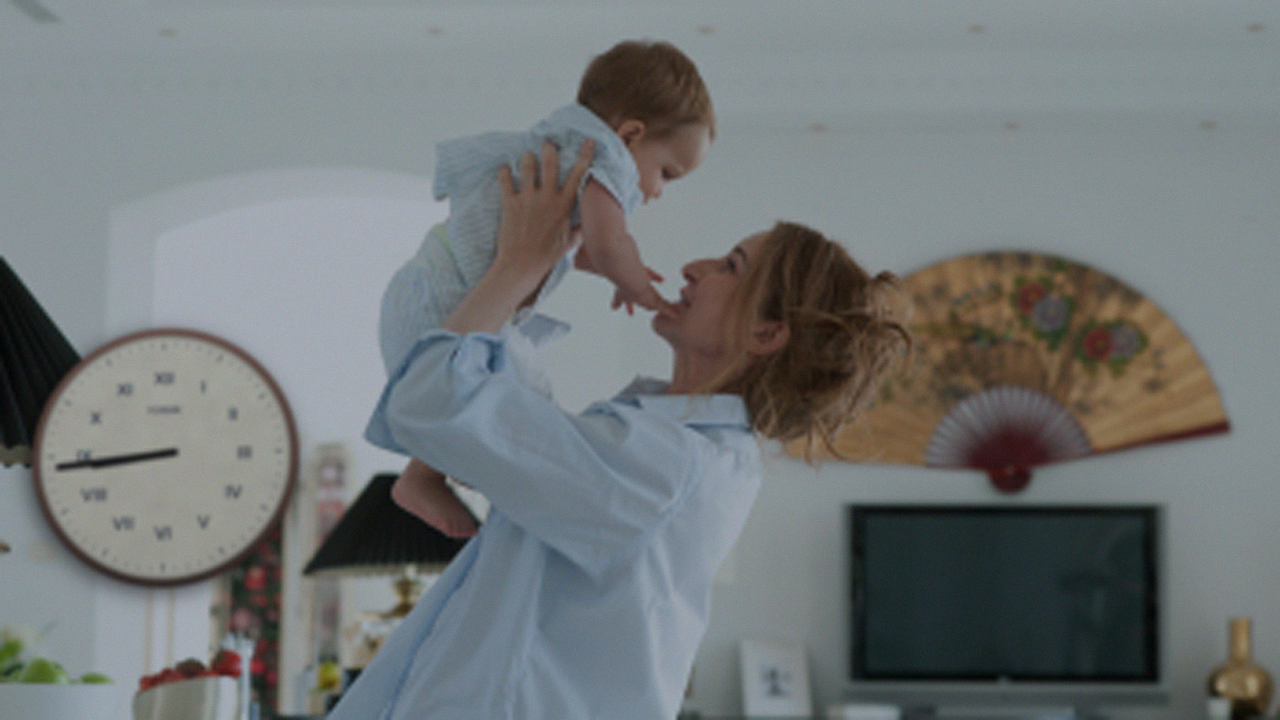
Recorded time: 8.44
